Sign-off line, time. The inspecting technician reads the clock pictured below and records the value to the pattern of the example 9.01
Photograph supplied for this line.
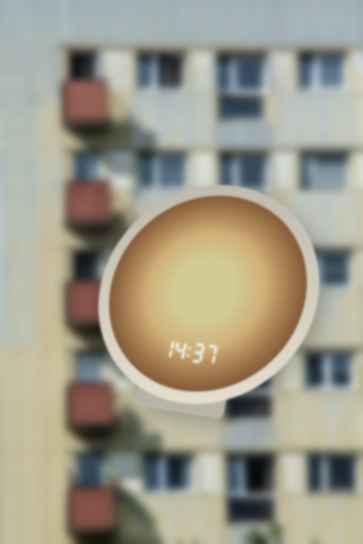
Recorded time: 14.37
